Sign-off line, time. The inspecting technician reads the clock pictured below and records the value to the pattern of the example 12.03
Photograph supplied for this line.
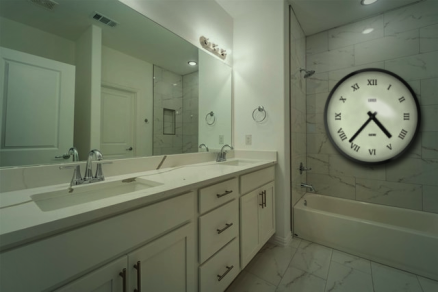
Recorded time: 4.37
